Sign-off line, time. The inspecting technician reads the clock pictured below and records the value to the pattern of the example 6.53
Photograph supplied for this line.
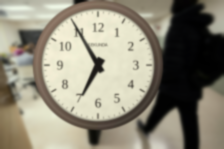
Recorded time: 6.55
